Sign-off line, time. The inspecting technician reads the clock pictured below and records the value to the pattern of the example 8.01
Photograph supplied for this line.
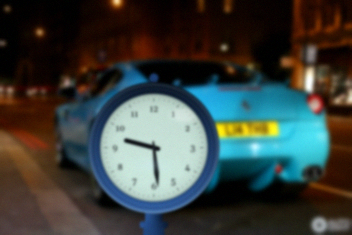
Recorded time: 9.29
